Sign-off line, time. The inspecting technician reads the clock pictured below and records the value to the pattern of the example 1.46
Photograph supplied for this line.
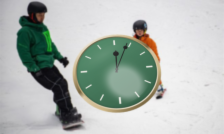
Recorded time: 12.04
